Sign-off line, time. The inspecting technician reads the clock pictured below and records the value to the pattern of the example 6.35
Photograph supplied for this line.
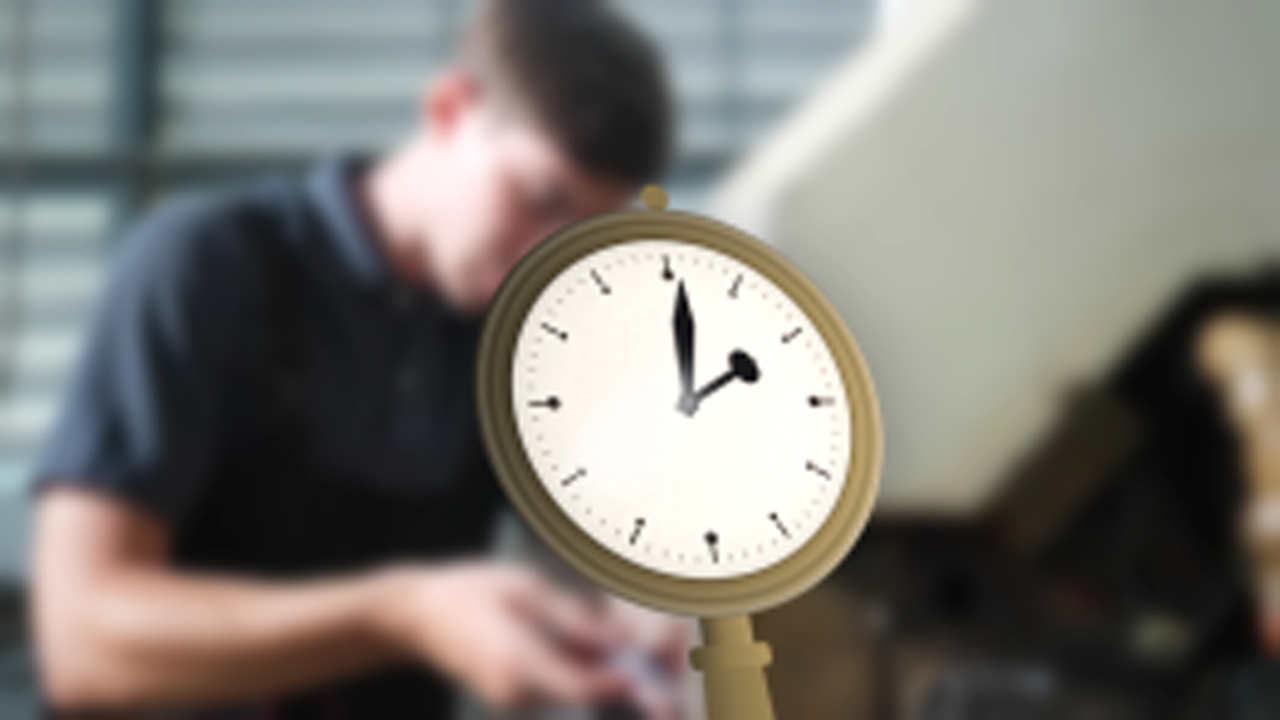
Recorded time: 2.01
